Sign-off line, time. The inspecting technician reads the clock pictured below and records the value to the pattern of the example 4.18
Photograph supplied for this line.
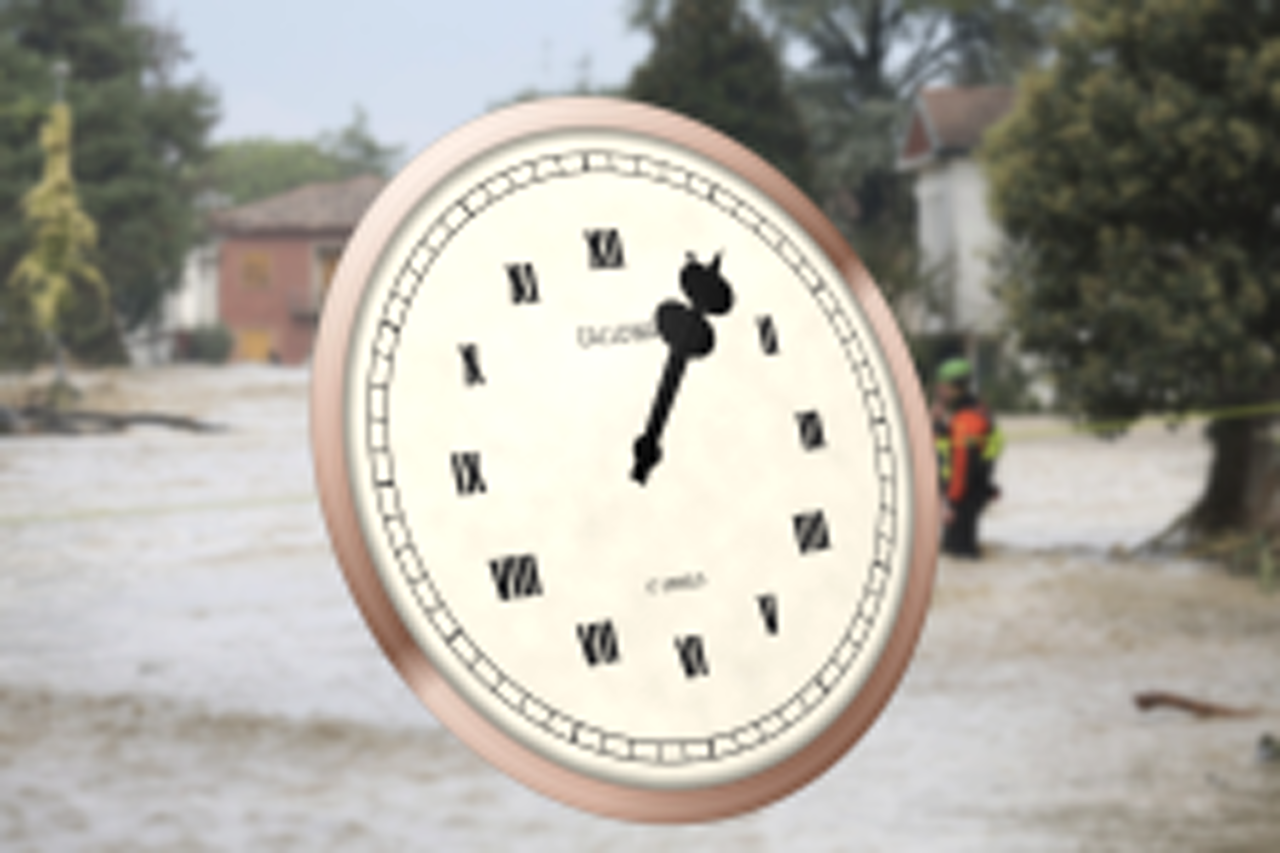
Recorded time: 1.06
